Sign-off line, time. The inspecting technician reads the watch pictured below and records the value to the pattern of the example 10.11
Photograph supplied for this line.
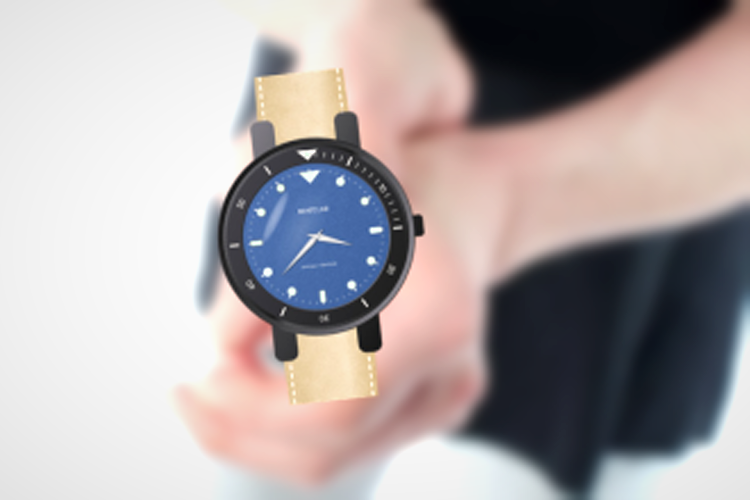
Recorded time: 3.38
